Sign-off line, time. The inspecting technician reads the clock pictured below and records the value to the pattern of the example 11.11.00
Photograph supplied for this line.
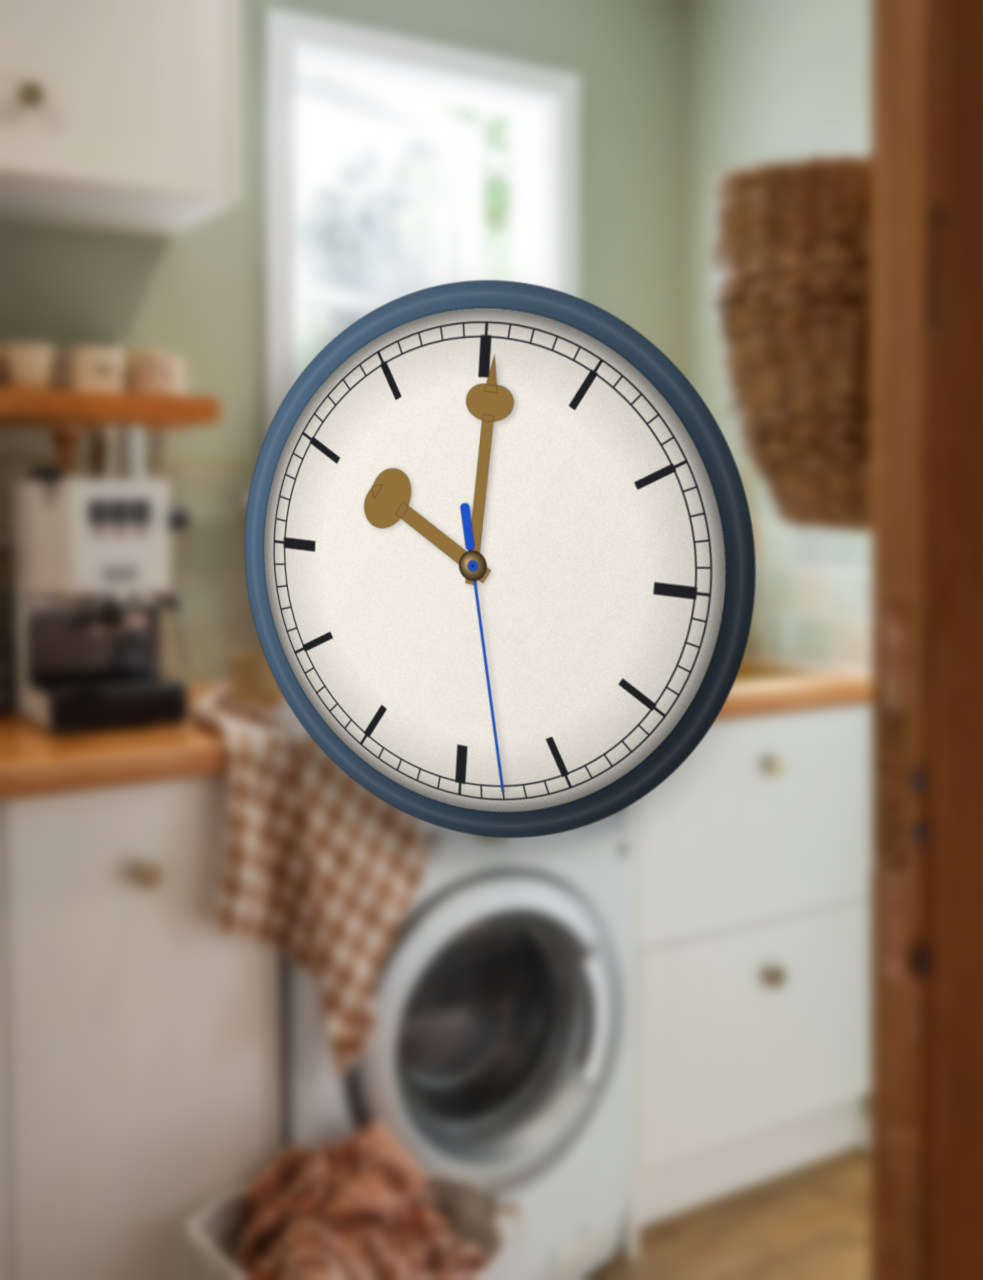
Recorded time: 10.00.28
